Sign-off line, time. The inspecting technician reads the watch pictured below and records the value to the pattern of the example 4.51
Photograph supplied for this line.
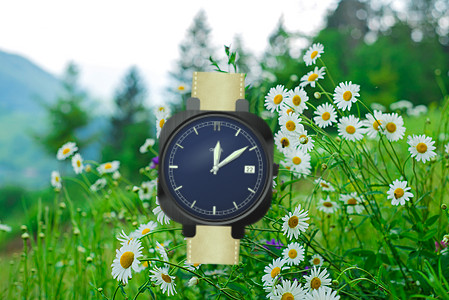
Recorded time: 12.09
